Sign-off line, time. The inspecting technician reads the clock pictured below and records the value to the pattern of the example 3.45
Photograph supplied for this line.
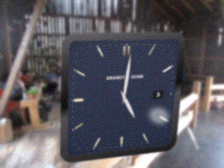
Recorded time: 5.01
